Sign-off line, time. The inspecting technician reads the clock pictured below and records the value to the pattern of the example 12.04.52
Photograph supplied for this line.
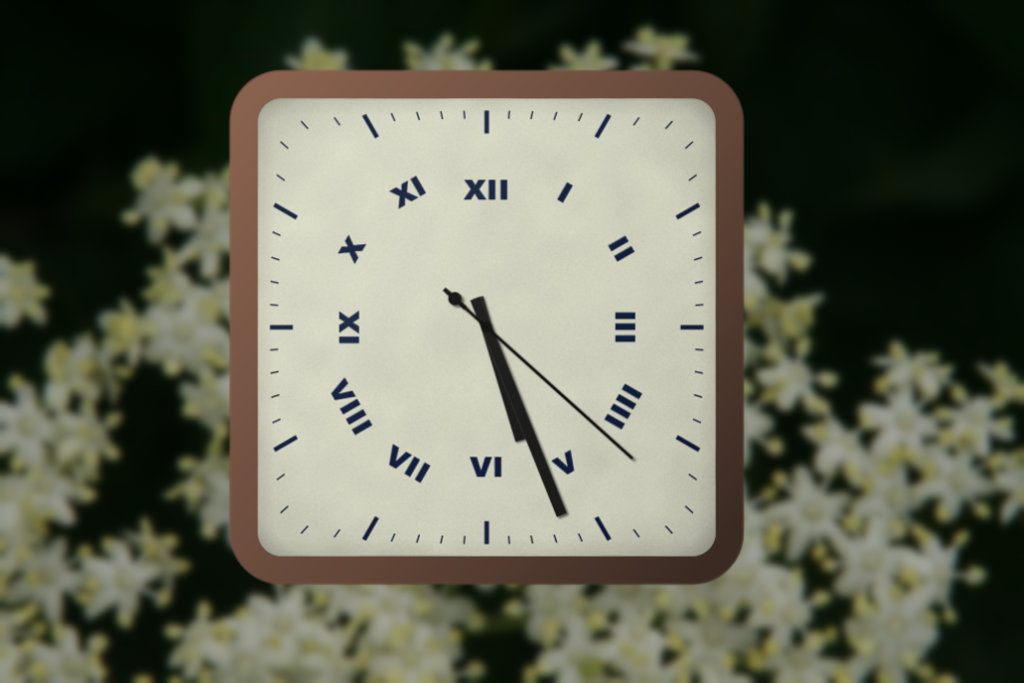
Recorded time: 5.26.22
